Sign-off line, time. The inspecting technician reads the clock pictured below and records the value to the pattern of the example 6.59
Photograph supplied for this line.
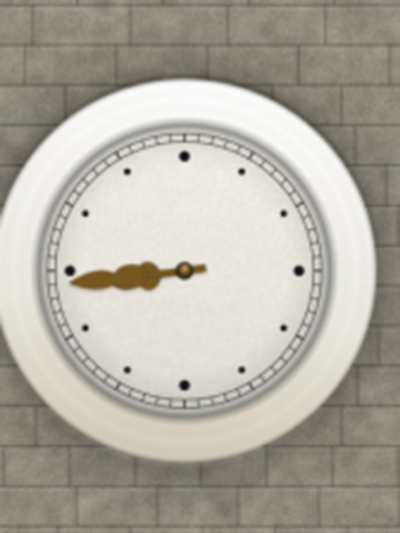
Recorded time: 8.44
